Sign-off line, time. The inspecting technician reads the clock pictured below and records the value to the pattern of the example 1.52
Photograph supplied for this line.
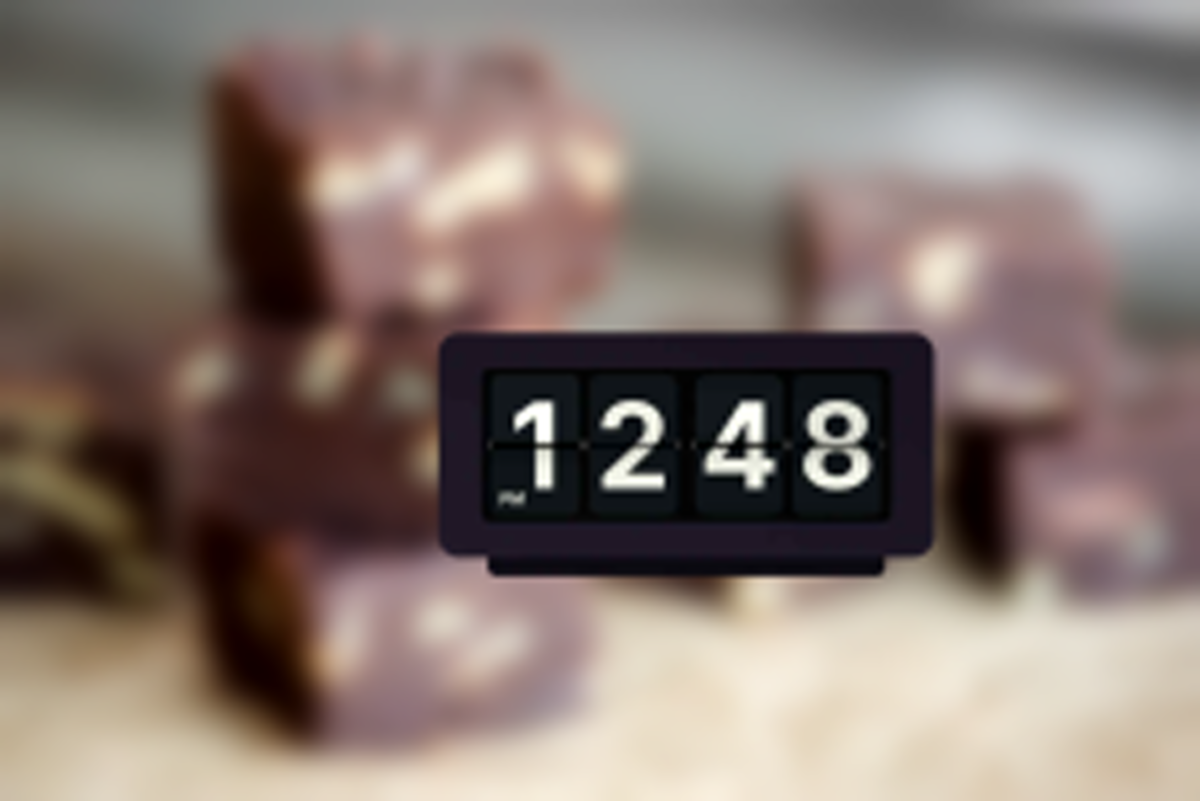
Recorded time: 12.48
